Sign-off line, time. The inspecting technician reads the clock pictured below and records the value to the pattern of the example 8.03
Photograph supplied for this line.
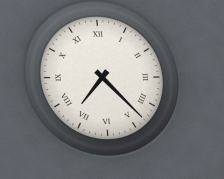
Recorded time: 7.23
